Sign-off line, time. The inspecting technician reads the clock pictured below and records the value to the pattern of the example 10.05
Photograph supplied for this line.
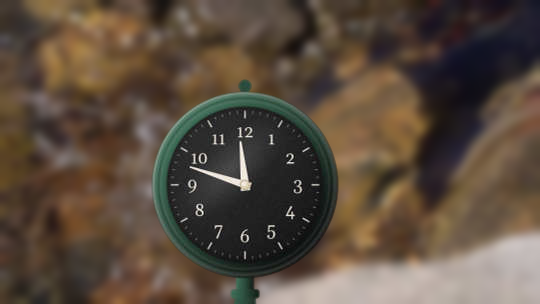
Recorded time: 11.48
